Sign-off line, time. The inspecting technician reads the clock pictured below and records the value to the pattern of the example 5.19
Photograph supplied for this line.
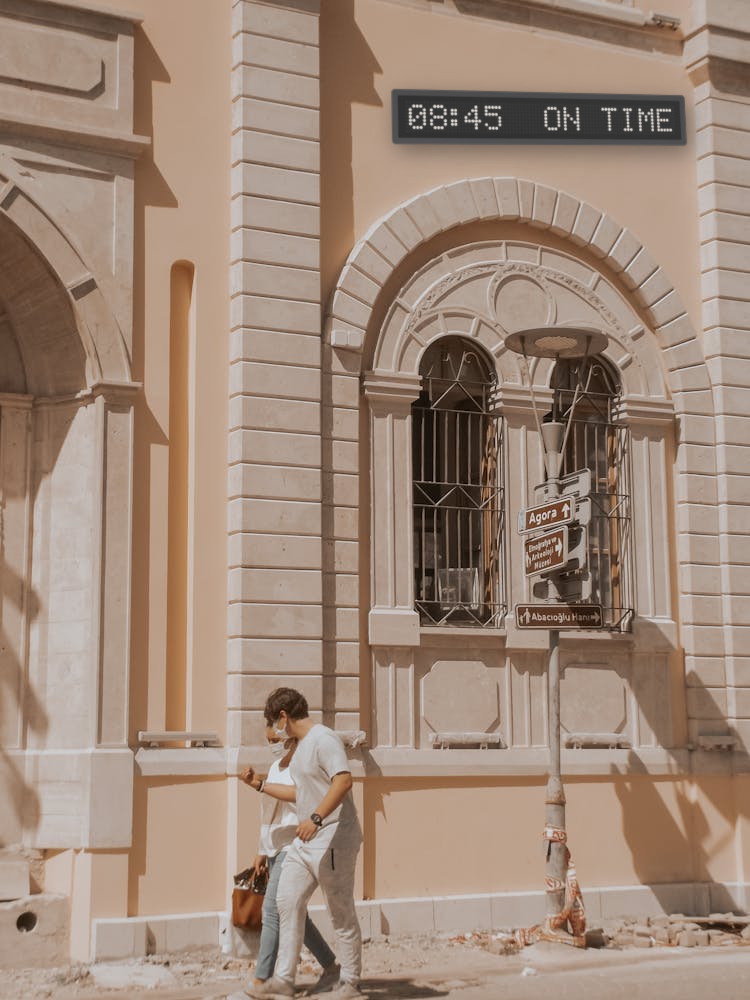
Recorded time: 8.45
